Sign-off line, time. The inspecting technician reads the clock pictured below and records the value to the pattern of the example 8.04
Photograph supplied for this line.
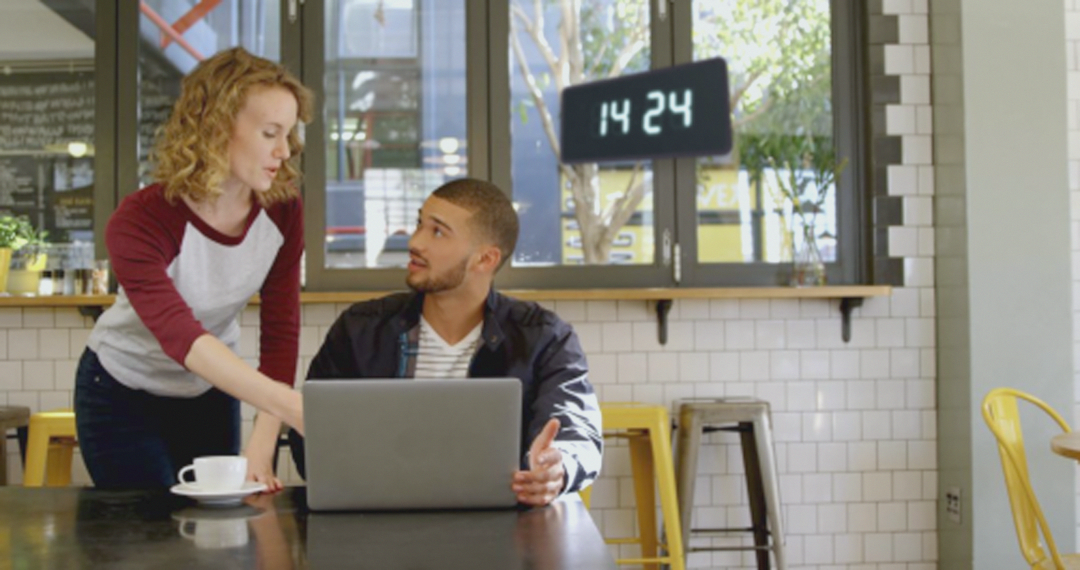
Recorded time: 14.24
